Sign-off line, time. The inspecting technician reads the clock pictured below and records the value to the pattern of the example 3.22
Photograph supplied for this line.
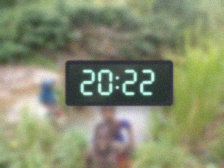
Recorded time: 20.22
